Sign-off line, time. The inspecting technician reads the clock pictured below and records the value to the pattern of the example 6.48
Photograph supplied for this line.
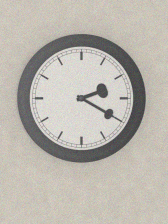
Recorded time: 2.20
